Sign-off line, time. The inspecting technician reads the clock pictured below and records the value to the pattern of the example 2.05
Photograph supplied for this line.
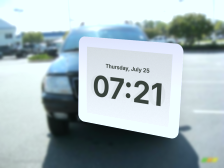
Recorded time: 7.21
